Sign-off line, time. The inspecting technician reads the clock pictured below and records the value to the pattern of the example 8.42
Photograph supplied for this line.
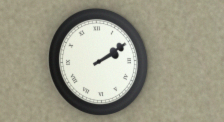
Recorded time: 2.10
